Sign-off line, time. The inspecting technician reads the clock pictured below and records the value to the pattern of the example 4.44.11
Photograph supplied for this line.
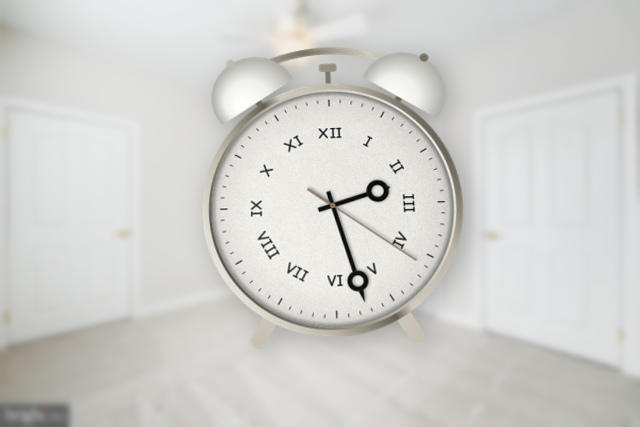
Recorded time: 2.27.21
